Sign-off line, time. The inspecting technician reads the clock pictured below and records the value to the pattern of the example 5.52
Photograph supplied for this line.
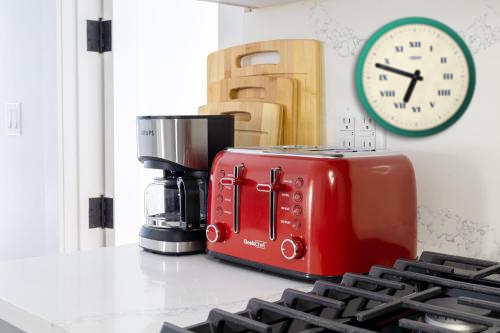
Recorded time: 6.48
